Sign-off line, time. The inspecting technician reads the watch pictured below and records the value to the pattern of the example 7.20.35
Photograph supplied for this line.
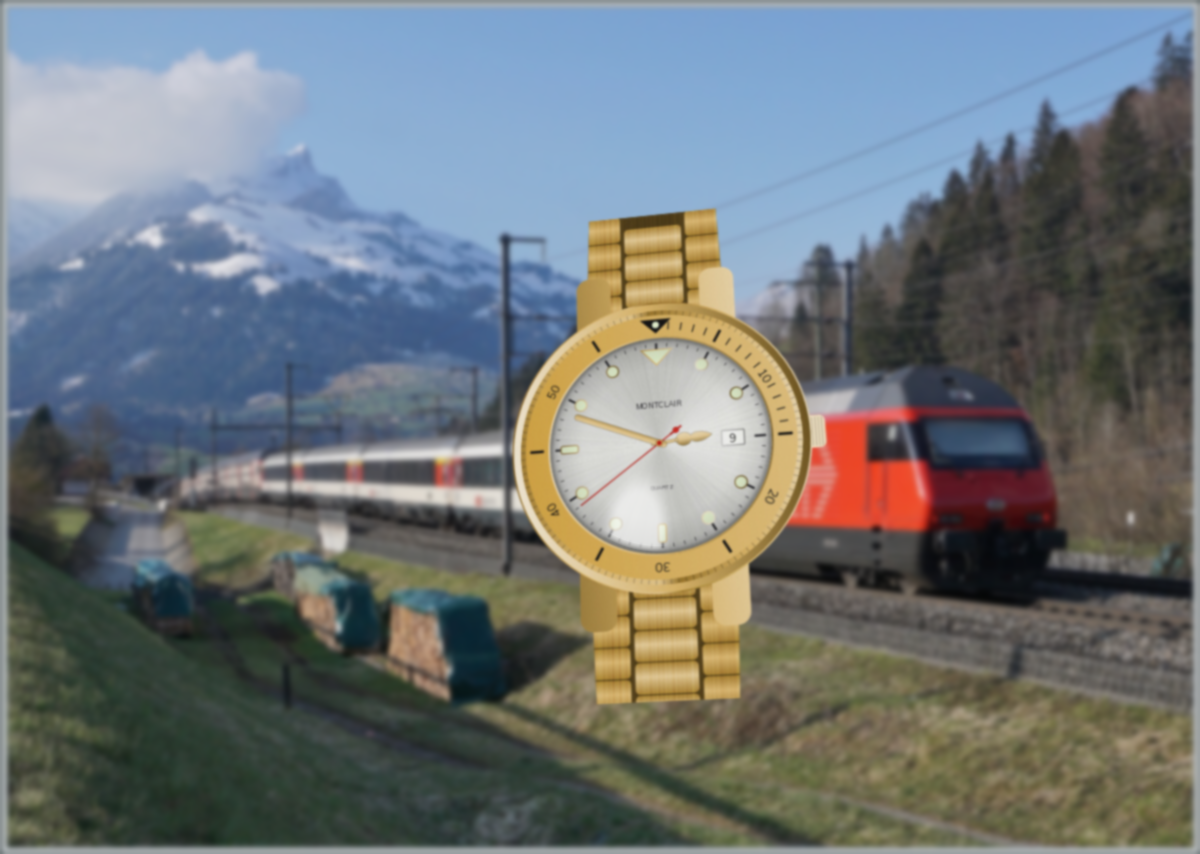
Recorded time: 2.48.39
